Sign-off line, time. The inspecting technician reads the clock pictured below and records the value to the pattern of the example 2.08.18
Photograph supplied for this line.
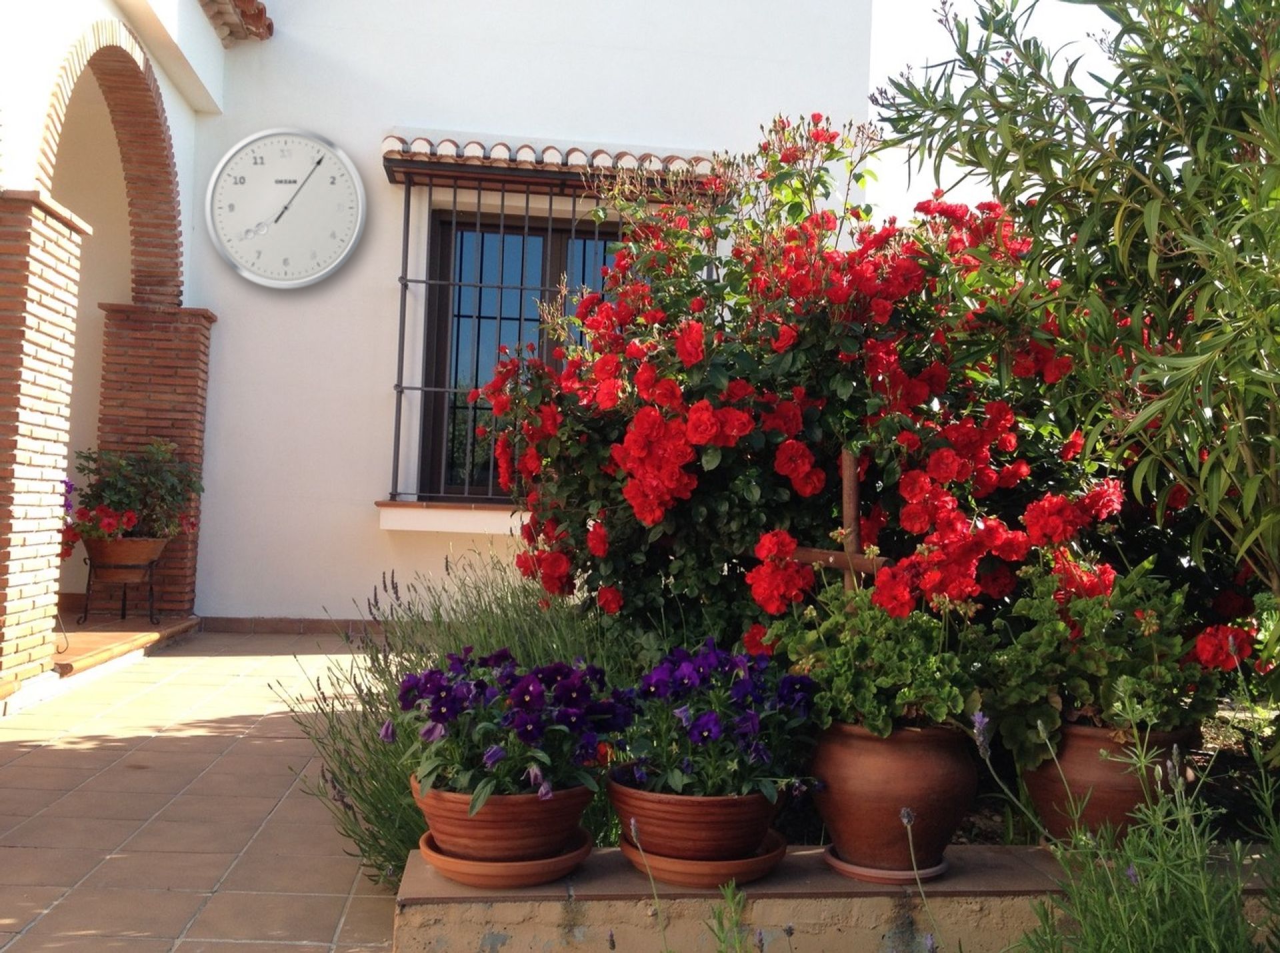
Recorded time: 7.39.06
